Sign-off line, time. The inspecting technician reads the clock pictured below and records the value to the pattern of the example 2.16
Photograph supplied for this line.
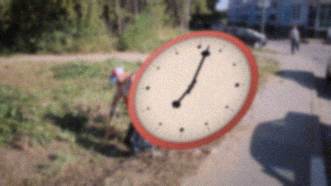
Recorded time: 7.02
